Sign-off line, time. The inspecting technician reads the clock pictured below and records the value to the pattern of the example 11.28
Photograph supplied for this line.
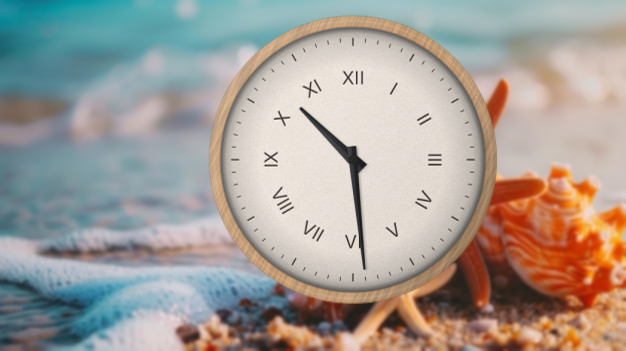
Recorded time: 10.29
